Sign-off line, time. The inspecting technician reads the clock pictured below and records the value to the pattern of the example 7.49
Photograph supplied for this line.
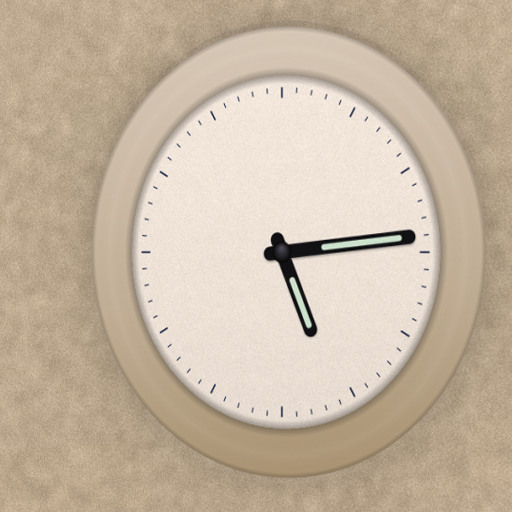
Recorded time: 5.14
